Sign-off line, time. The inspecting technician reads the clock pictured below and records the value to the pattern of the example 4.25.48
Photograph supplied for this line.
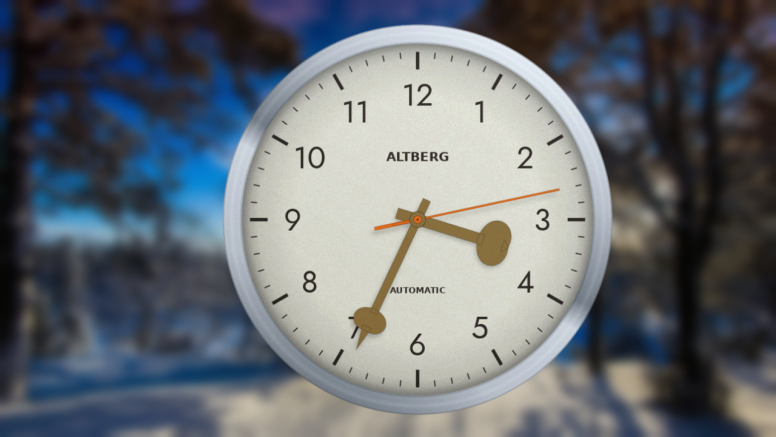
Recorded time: 3.34.13
